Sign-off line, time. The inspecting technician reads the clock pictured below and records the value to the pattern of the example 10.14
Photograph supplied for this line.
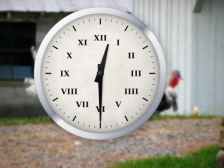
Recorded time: 12.30
